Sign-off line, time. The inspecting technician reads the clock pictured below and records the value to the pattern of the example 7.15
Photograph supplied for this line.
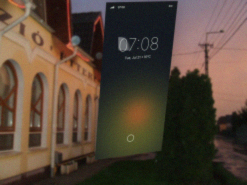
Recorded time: 7.08
